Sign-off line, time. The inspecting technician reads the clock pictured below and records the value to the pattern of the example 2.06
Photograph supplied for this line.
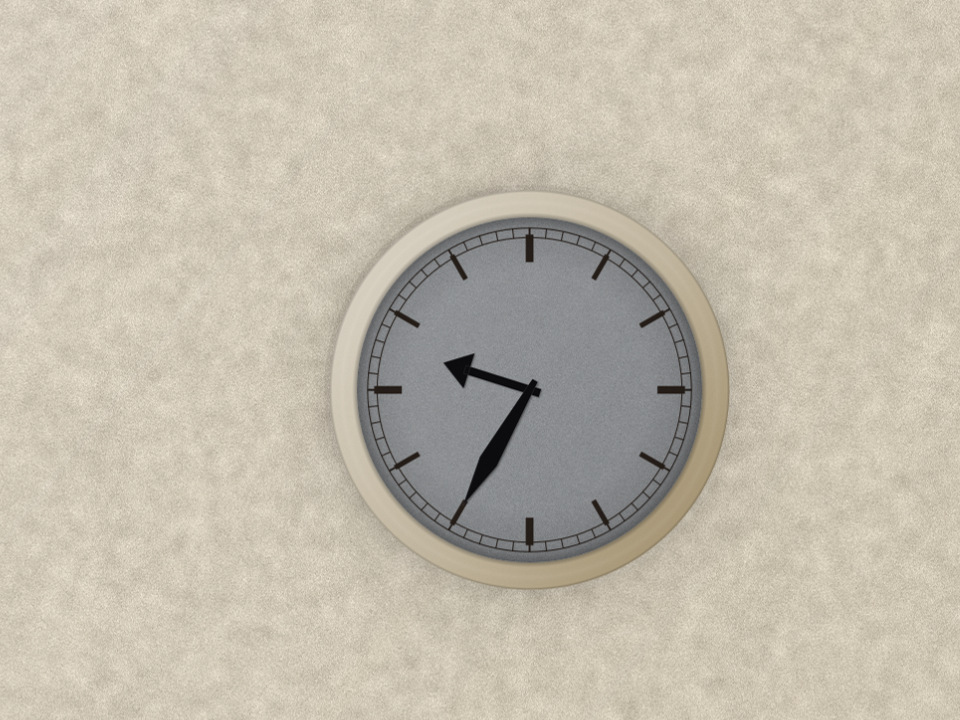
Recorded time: 9.35
